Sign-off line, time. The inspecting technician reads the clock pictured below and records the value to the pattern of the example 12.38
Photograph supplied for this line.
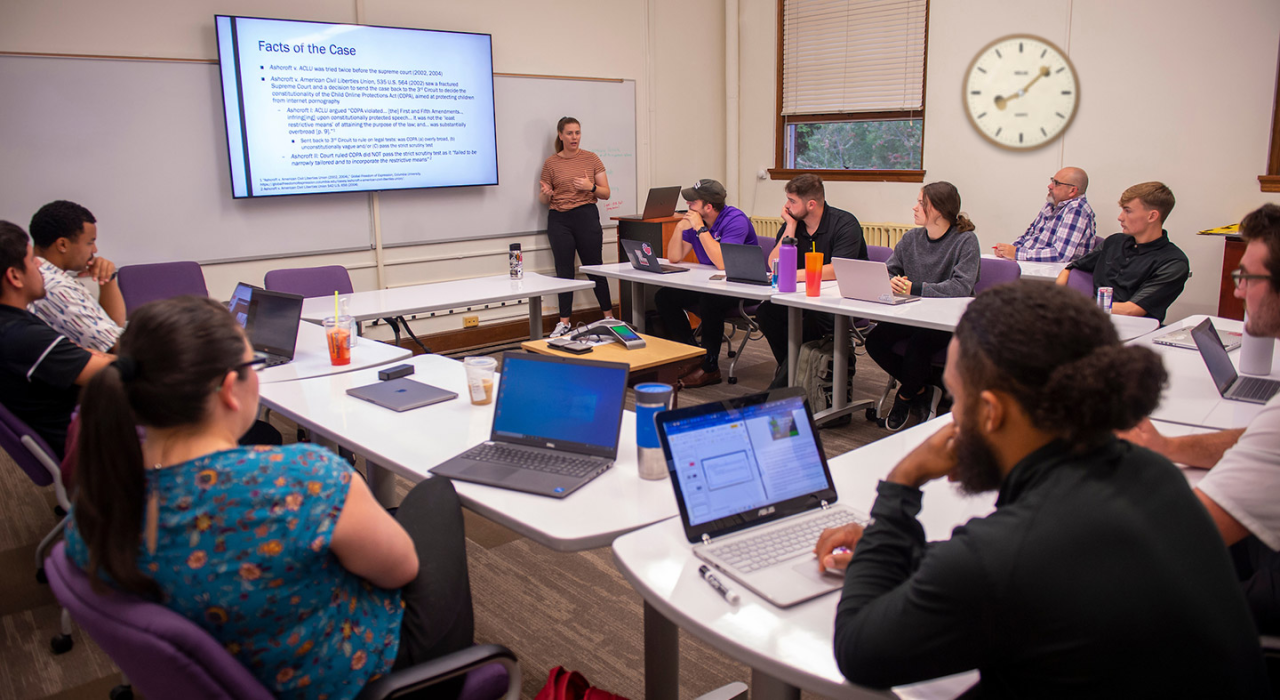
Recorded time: 8.08
